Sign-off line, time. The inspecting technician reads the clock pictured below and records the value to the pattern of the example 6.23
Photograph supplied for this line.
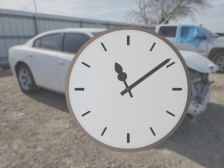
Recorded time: 11.09
